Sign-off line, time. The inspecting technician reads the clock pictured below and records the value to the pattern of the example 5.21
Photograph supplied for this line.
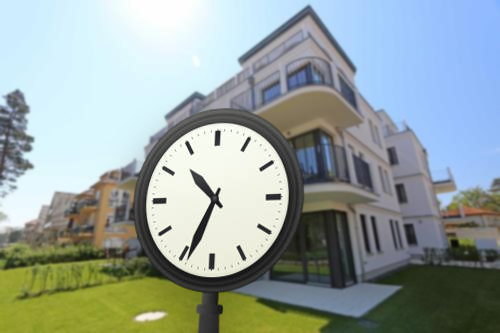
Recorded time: 10.34
